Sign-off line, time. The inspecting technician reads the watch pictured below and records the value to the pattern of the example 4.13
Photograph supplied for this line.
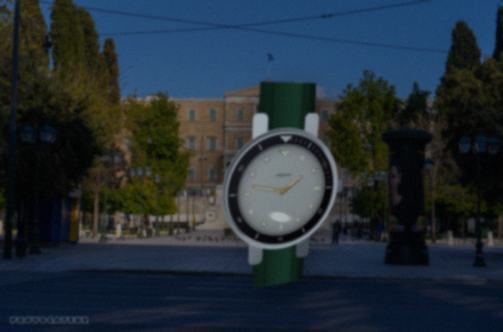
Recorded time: 1.47
